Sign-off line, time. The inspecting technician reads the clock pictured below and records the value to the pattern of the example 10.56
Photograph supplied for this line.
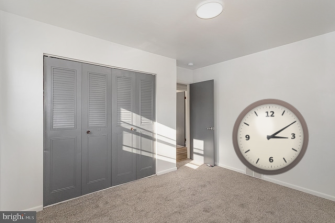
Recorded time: 3.10
